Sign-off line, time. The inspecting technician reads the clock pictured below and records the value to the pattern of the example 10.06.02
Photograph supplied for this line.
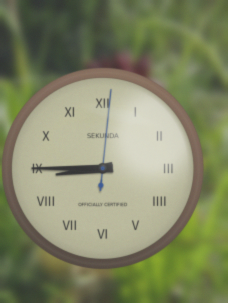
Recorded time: 8.45.01
